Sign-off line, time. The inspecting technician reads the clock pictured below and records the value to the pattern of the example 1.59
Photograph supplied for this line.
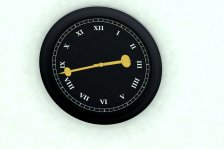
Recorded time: 2.43
